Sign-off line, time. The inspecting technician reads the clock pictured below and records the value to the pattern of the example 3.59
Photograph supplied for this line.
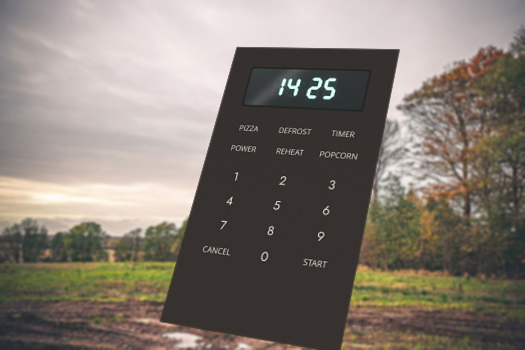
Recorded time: 14.25
